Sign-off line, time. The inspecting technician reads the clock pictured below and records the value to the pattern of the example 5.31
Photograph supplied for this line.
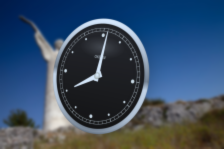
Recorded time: 8.01
